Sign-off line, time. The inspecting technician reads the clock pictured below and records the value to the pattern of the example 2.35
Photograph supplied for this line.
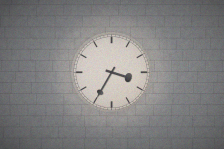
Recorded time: 3.35
